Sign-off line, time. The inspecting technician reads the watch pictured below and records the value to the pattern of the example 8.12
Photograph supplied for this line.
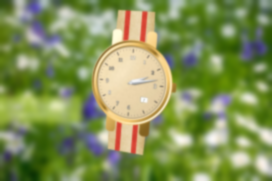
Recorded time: 2.13
